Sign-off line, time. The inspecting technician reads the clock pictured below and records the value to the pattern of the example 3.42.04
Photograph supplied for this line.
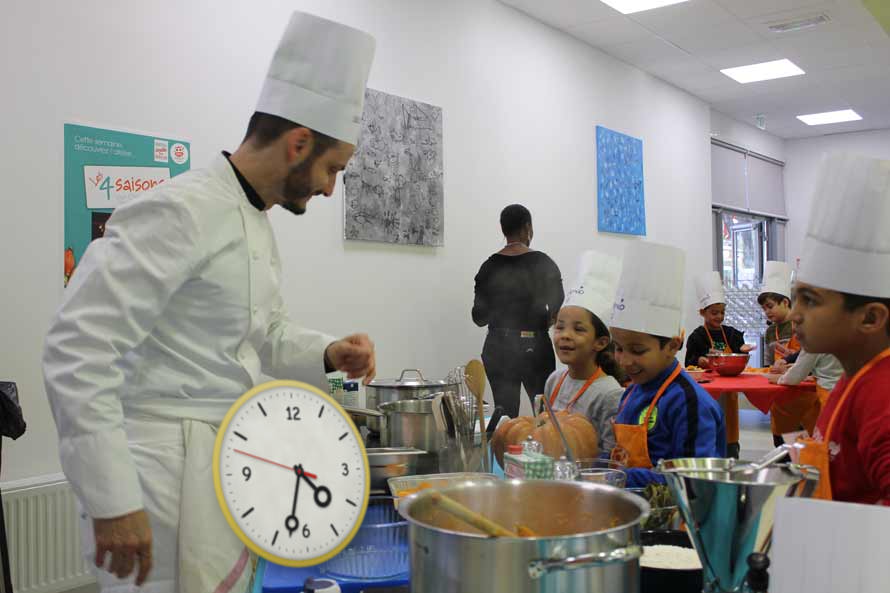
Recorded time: 4.32.48
